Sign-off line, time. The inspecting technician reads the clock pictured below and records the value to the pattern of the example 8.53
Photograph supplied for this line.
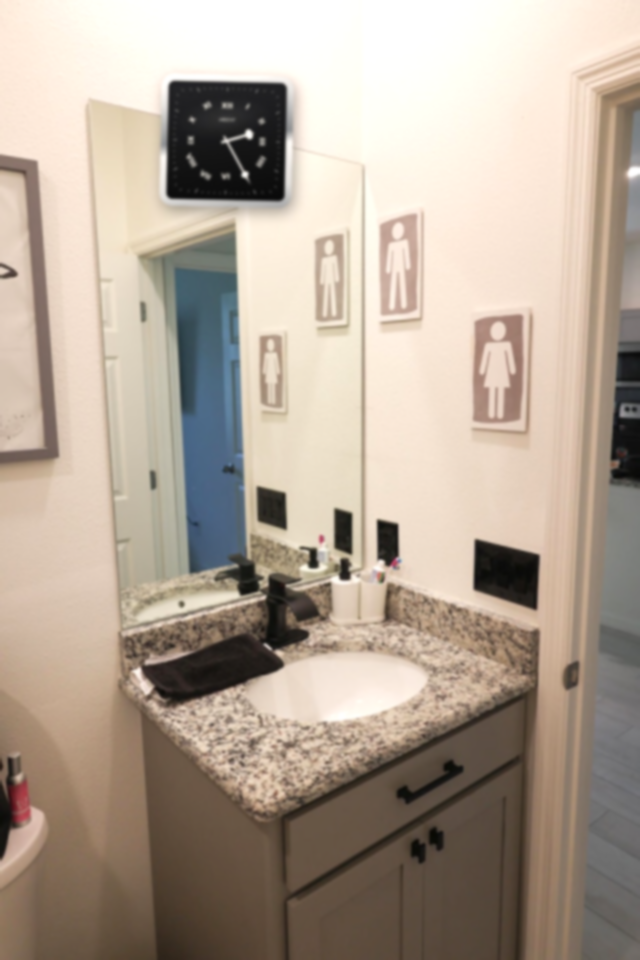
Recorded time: 2.25
